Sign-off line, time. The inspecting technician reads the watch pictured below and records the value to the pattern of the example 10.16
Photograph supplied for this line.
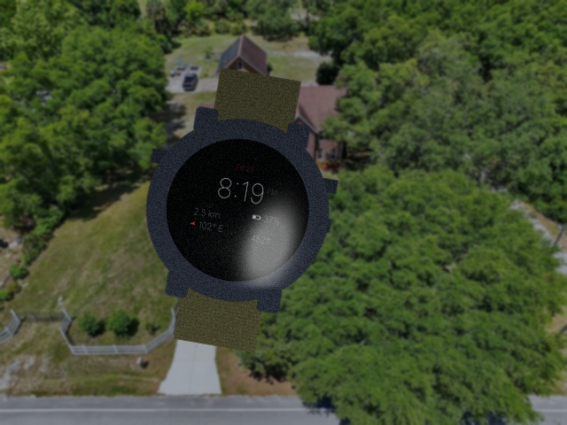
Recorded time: 8.19
